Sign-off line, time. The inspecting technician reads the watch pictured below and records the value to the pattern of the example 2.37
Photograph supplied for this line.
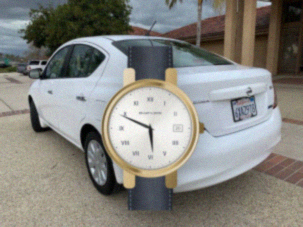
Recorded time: 5.49
